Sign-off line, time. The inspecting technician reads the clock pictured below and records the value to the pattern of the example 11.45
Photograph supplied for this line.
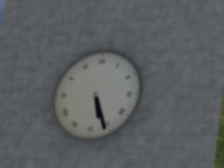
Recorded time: 5.26
